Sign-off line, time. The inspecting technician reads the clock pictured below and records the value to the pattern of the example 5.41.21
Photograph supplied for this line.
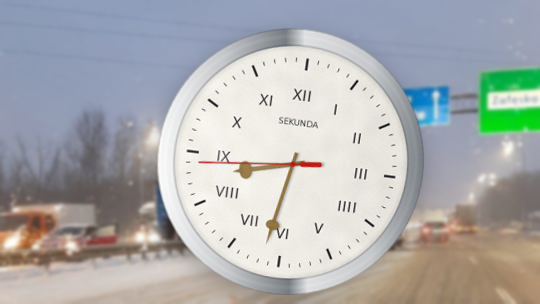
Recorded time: 8.31.44
